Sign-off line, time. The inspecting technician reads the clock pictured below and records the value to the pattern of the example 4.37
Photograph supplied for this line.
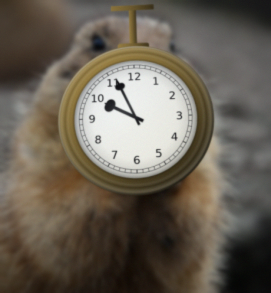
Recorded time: 9.56
